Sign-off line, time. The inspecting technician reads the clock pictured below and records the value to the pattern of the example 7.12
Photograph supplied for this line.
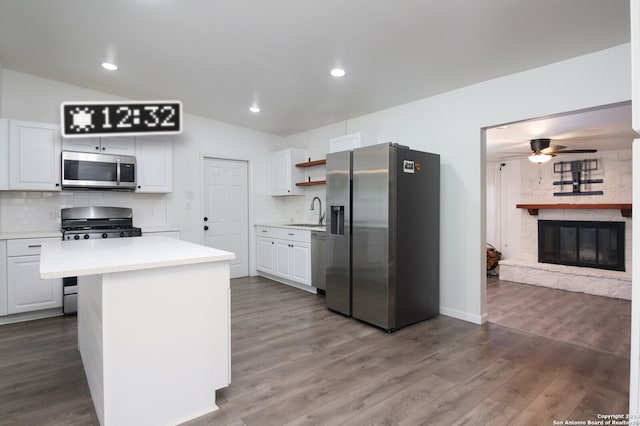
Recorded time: 12.32
